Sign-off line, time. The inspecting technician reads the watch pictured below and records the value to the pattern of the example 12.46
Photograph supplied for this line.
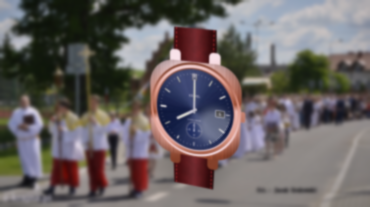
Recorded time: 8.00
